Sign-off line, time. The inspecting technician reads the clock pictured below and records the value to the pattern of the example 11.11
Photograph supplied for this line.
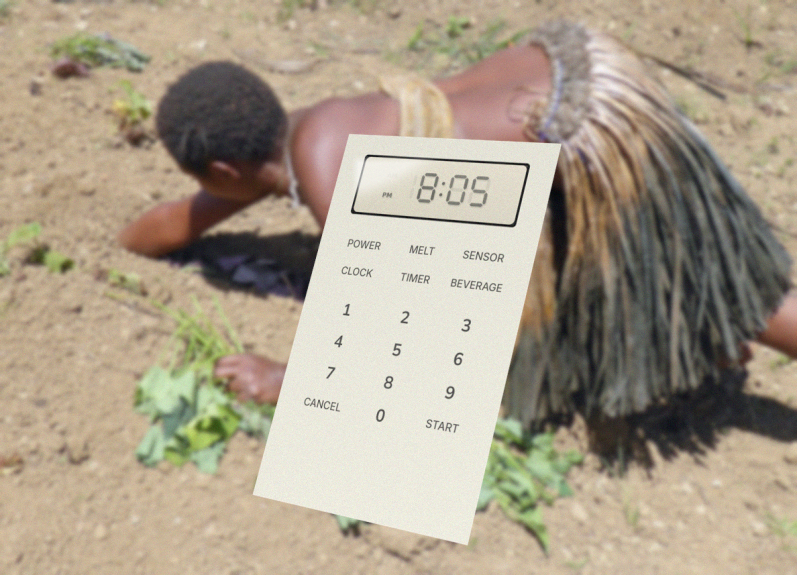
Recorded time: 8.05
